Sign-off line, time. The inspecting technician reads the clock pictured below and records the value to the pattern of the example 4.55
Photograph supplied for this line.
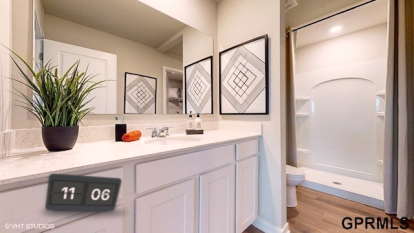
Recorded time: 11.06
